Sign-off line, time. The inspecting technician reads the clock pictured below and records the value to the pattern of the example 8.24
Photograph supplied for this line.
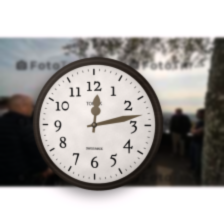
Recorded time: 12.13
